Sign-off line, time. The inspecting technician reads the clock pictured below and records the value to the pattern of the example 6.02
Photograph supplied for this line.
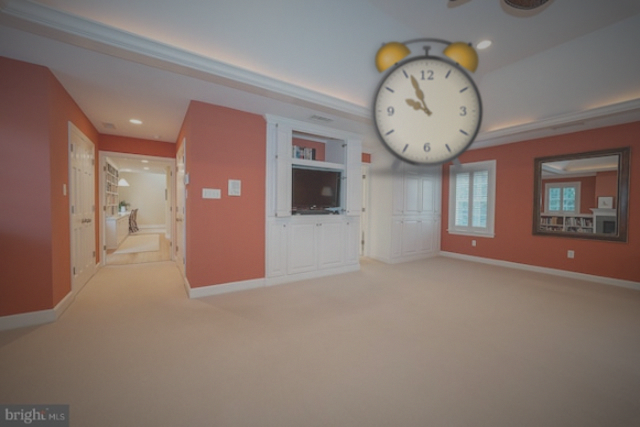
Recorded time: 9.56
